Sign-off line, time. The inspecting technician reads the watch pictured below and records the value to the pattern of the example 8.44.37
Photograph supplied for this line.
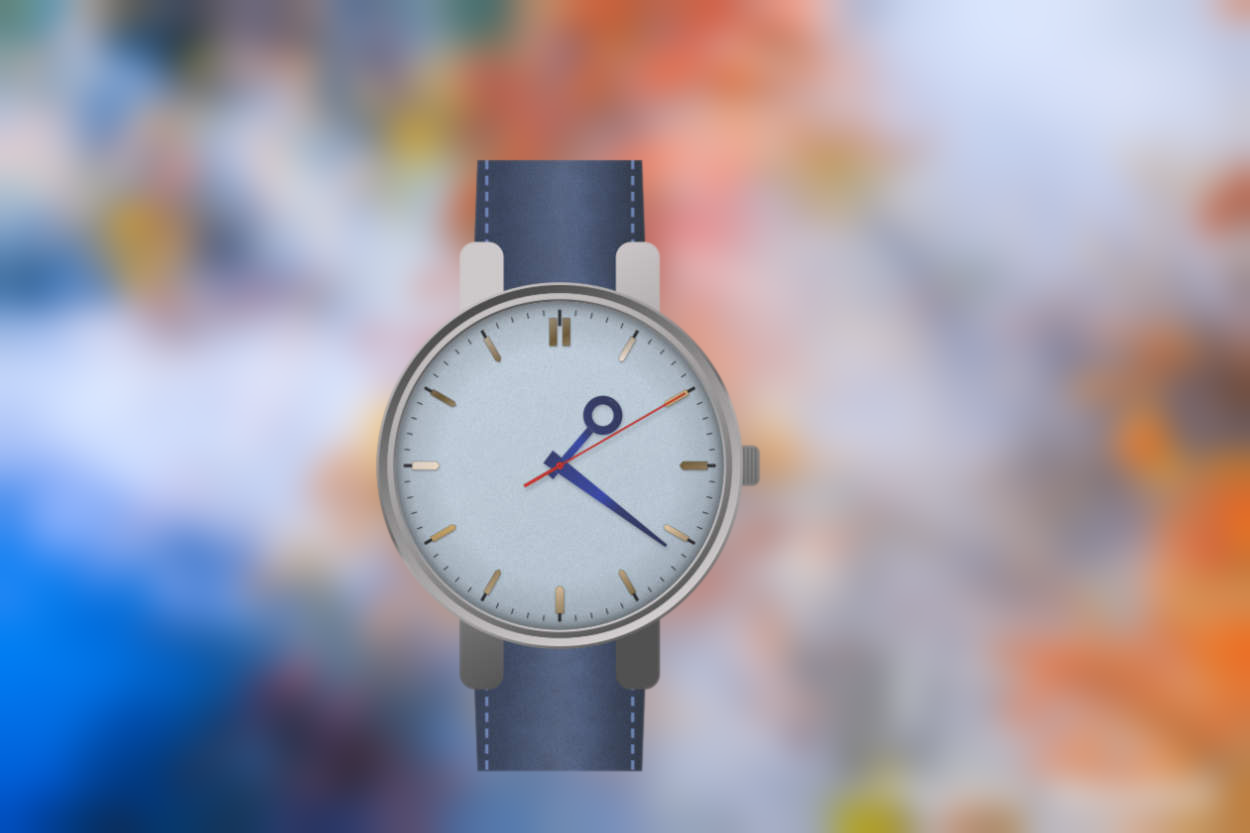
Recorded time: 1.21.10
